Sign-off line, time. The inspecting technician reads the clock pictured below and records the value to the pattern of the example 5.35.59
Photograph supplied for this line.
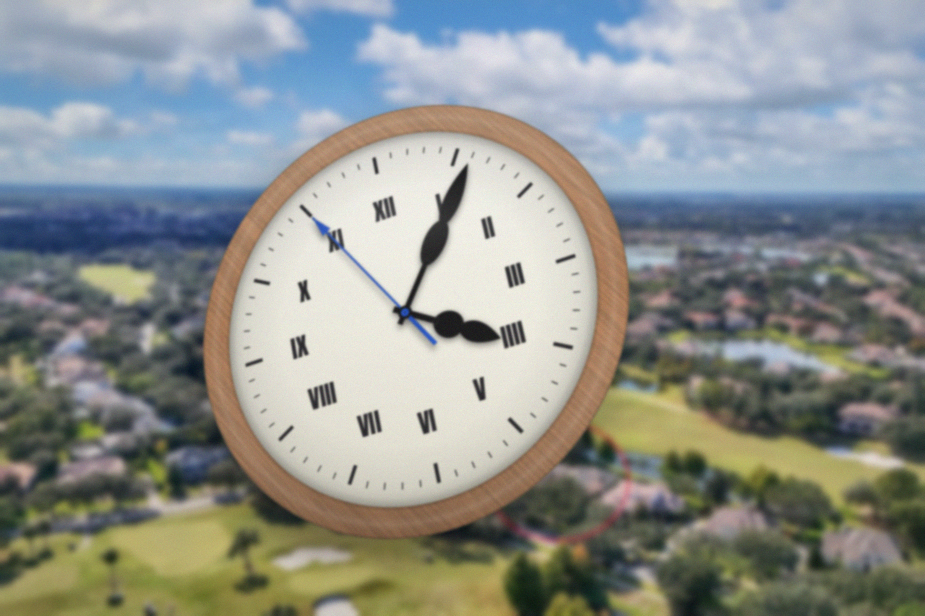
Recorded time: 4.05.55
